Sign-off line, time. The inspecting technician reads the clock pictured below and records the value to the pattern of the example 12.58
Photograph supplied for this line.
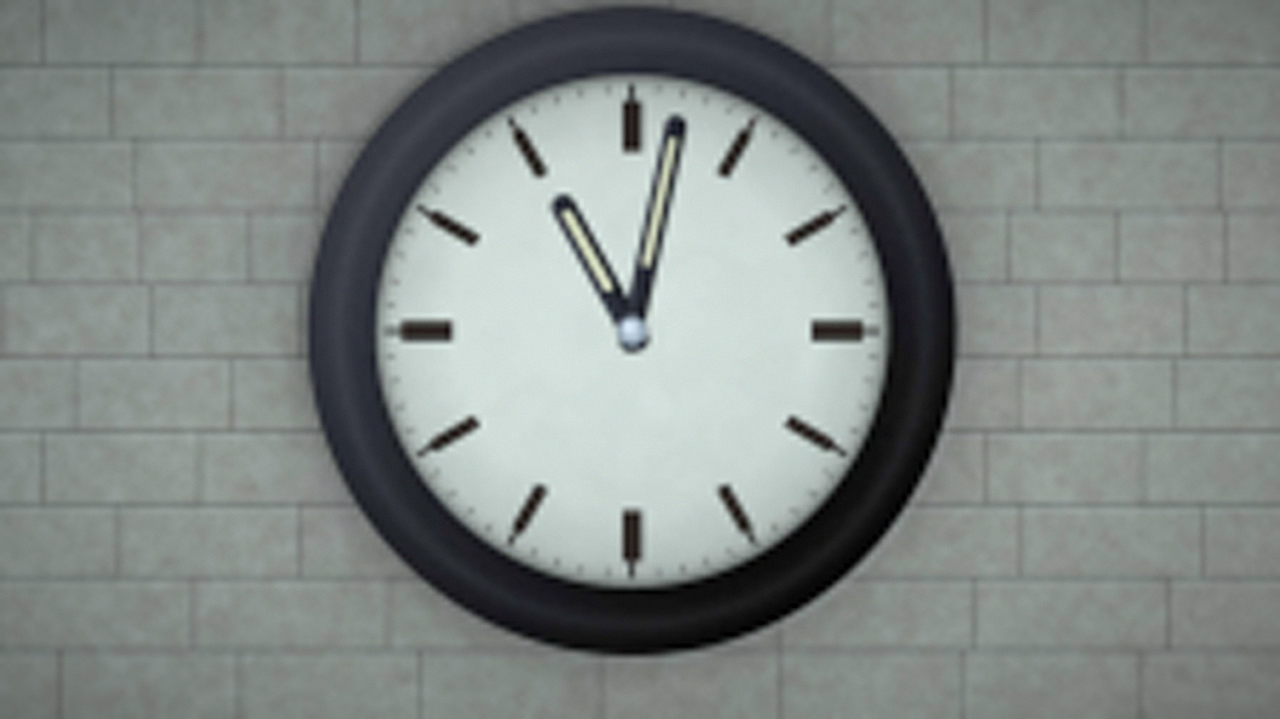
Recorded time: 11.02
